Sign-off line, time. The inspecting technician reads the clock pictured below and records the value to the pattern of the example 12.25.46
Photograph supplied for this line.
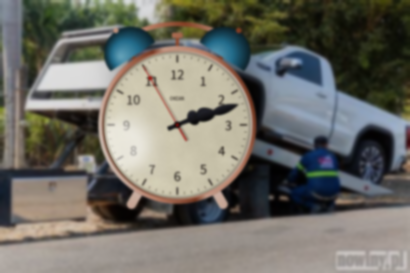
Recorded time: 2.11.55
